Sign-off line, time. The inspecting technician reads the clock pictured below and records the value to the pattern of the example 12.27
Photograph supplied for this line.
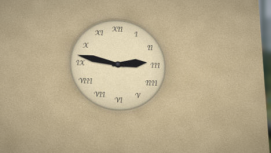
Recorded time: 2.47
